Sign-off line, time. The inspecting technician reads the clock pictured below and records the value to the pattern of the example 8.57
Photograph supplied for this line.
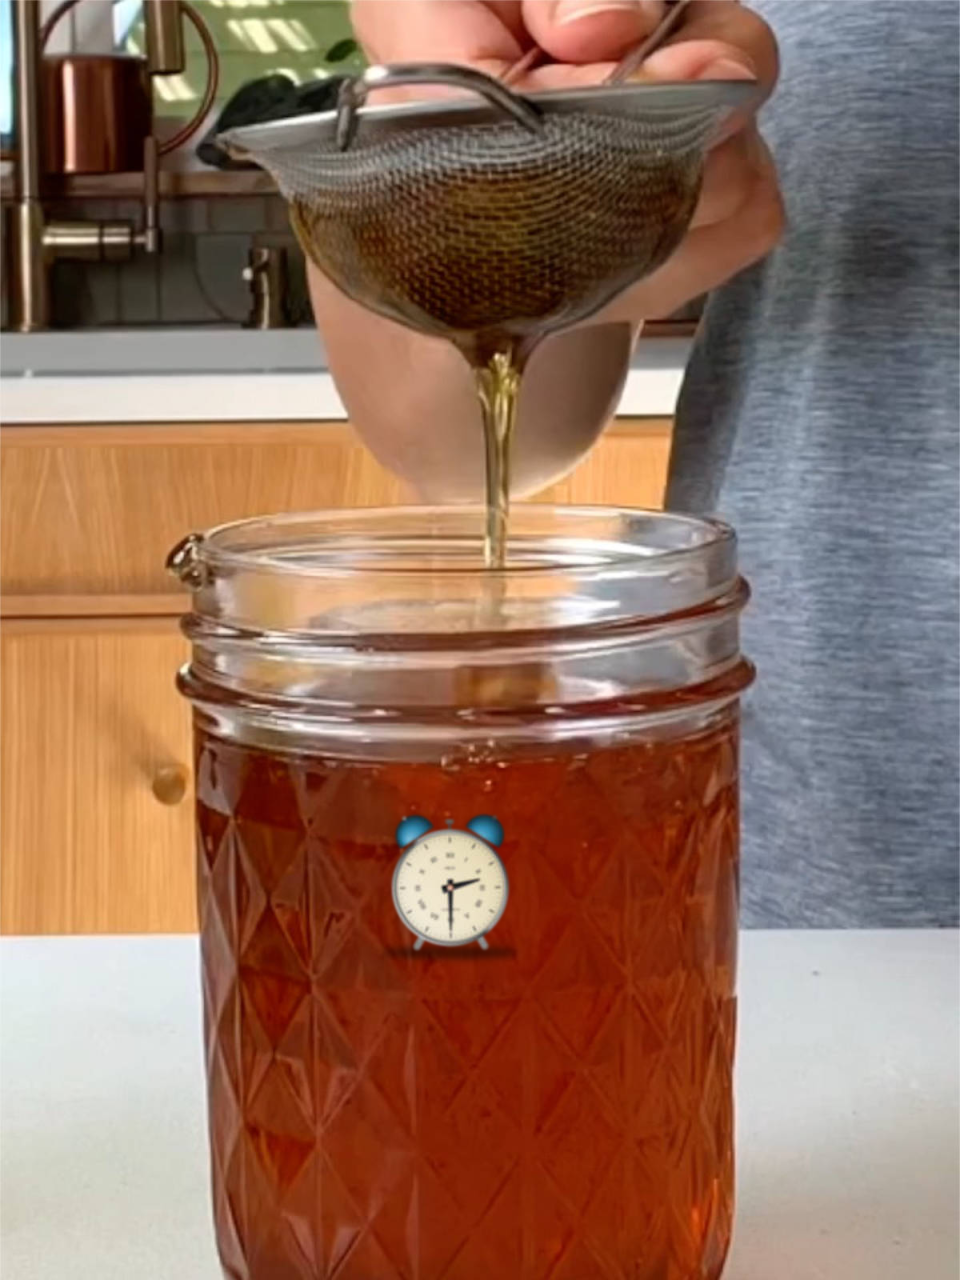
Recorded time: 2.30
